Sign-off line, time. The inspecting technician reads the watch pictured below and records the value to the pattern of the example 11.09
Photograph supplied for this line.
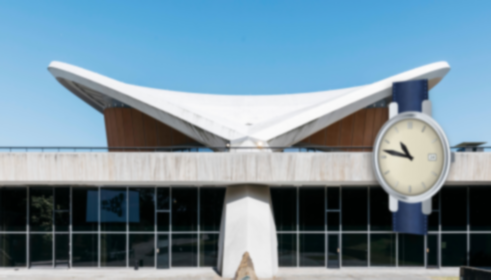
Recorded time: 10.47
